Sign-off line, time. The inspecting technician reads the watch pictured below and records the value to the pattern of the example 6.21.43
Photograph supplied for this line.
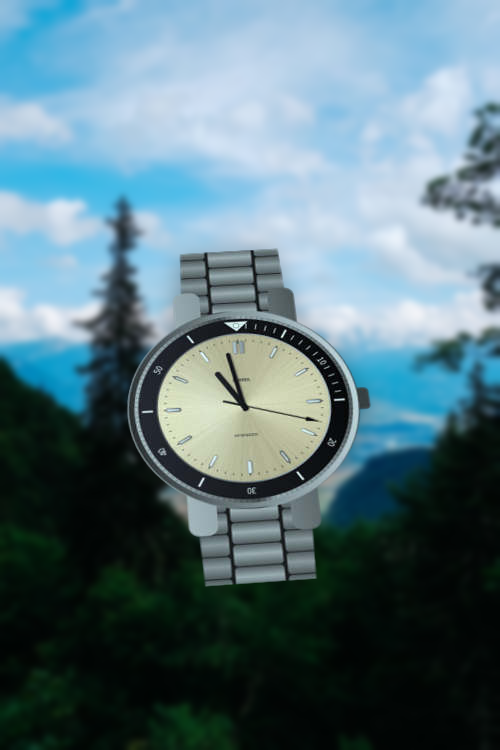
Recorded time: 10.58.18
